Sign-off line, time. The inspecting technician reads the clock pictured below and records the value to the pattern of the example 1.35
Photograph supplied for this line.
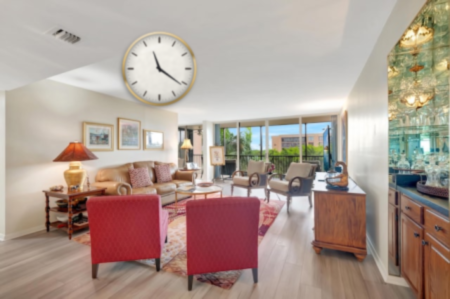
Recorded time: 11.21
